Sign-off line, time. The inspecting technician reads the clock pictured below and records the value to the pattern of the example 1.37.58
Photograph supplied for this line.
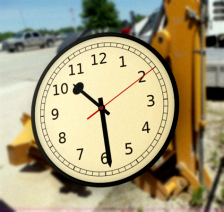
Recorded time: 10.29.10
